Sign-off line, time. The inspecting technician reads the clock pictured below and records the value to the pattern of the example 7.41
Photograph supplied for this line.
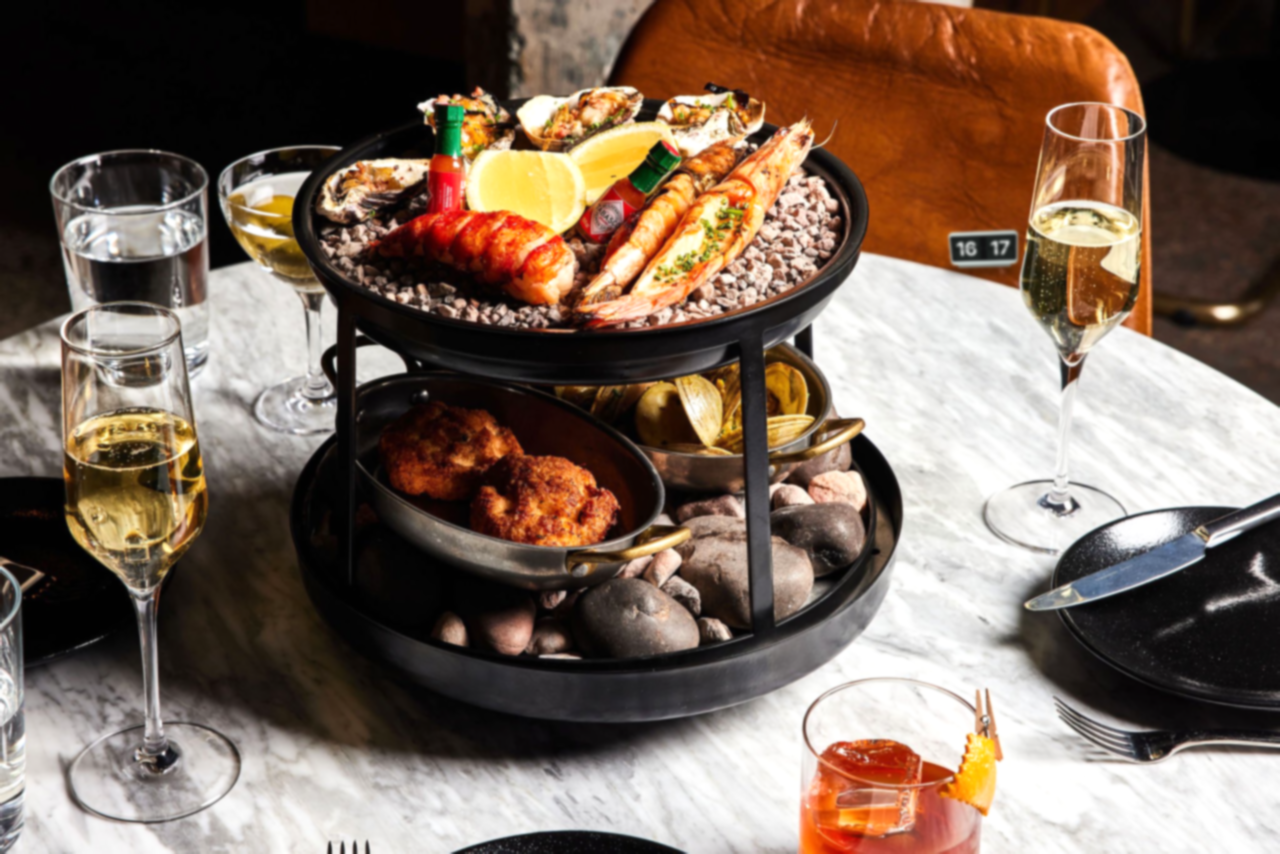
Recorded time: 16.17
